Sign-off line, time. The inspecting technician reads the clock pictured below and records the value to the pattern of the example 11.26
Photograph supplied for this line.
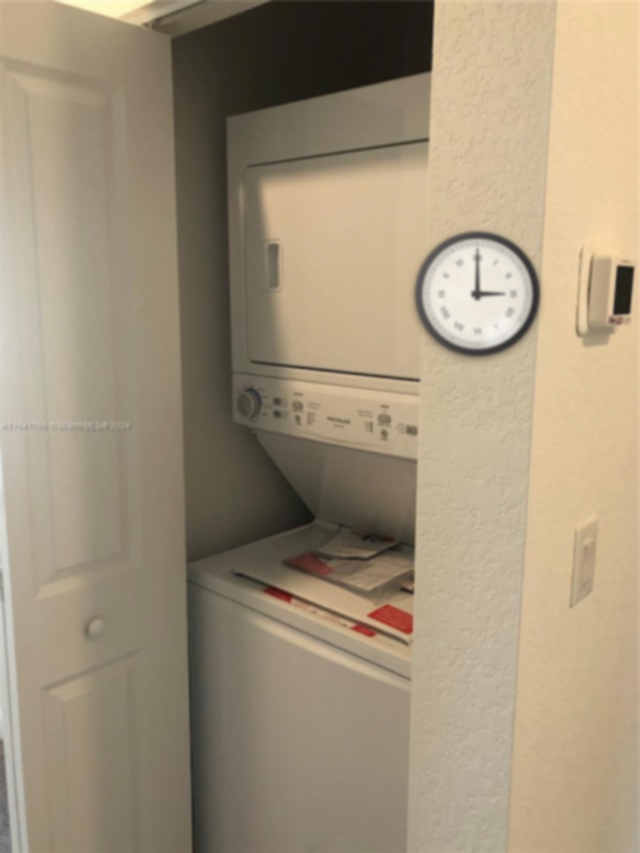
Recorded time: 3.00
